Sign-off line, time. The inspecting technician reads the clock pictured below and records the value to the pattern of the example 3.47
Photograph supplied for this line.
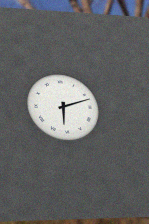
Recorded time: 6.12
